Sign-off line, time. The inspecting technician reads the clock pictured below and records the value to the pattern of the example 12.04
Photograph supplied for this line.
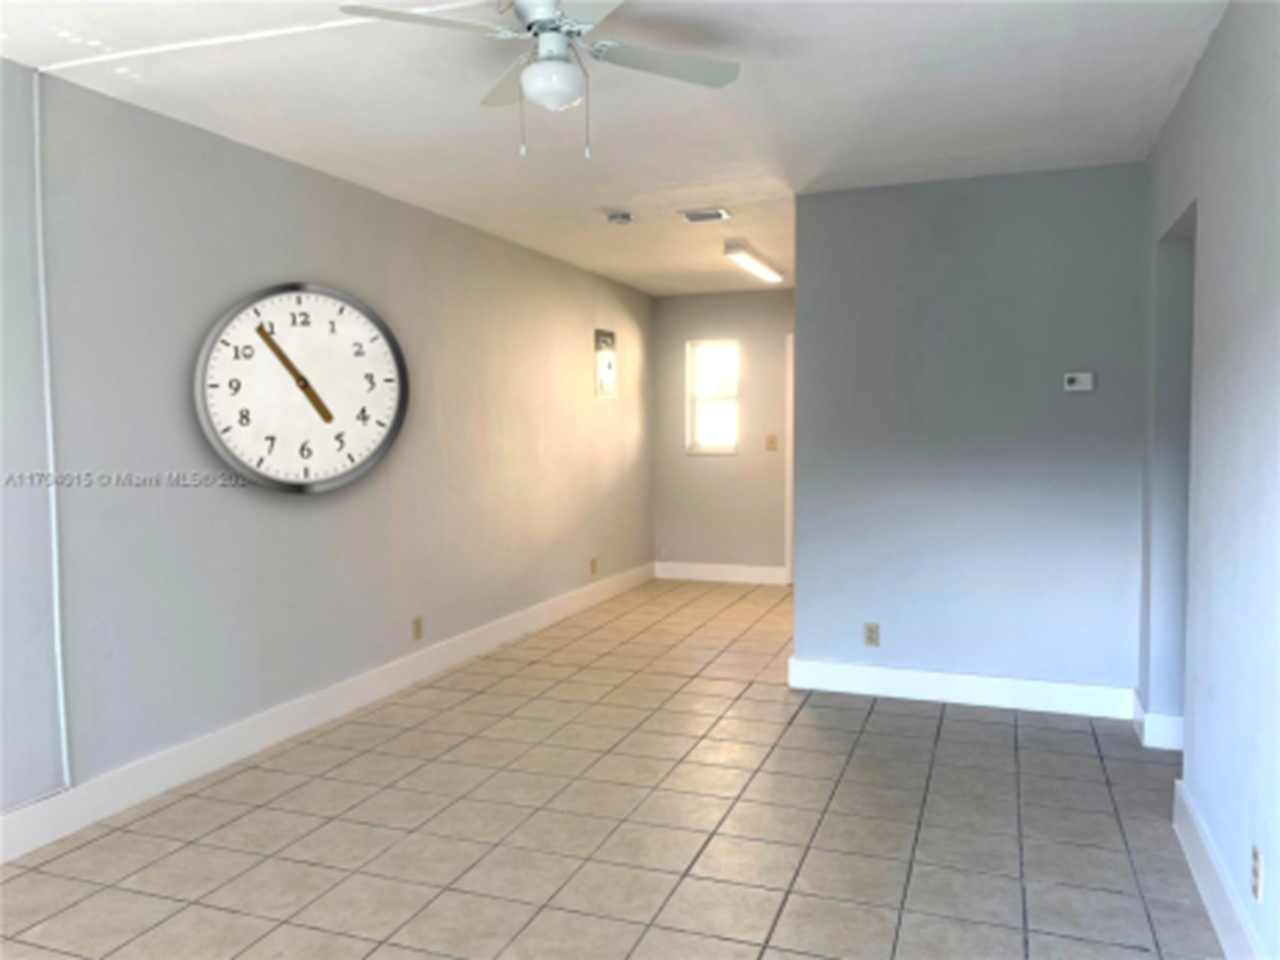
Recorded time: 4.54
